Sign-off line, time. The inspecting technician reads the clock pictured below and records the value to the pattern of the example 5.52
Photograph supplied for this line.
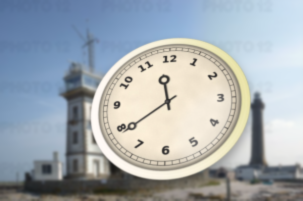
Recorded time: 11.39
